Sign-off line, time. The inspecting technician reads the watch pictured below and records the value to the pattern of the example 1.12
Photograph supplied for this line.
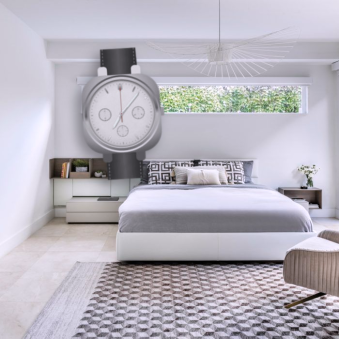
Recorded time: 7.07
